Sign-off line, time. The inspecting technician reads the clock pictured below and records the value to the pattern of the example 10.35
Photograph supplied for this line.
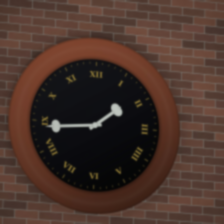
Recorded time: 1.44
